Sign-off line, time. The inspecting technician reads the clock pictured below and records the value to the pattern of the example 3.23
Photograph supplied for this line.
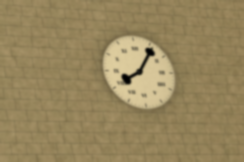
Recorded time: 8.06
